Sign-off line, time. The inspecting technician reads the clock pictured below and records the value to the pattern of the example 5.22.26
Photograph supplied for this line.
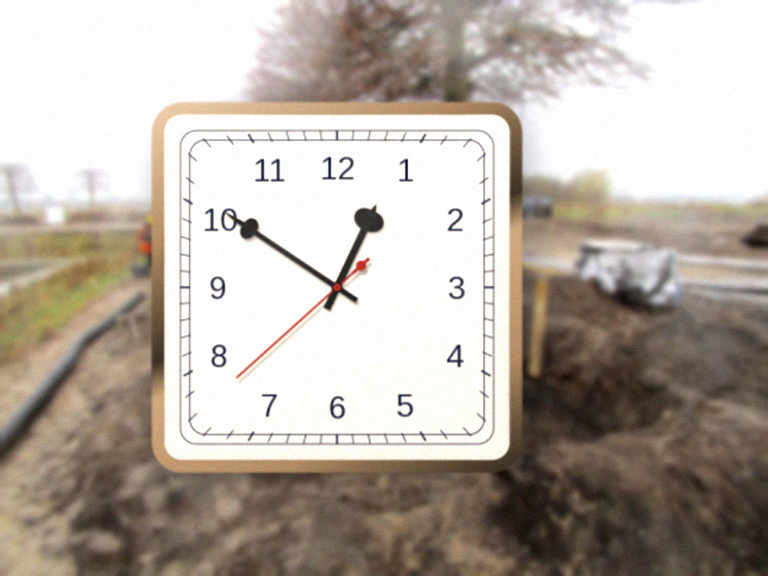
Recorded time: 12.50.38
